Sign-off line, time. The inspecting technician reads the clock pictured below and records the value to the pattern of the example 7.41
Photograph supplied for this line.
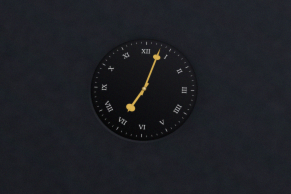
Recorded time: 7.03
